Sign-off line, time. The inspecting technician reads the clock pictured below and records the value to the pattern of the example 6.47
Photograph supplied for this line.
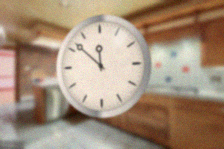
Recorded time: 11.52
